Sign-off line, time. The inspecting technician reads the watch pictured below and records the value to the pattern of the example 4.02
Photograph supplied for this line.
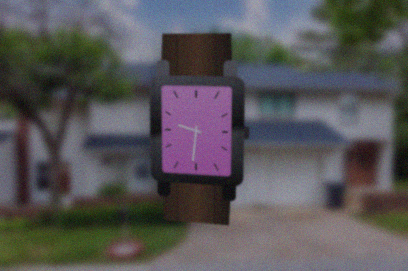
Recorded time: 9.31
